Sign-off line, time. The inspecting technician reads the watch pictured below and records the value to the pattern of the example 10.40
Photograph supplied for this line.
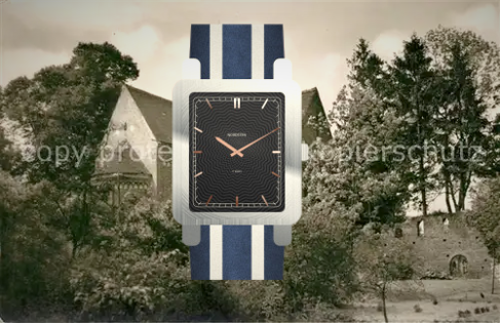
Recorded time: 10.10
